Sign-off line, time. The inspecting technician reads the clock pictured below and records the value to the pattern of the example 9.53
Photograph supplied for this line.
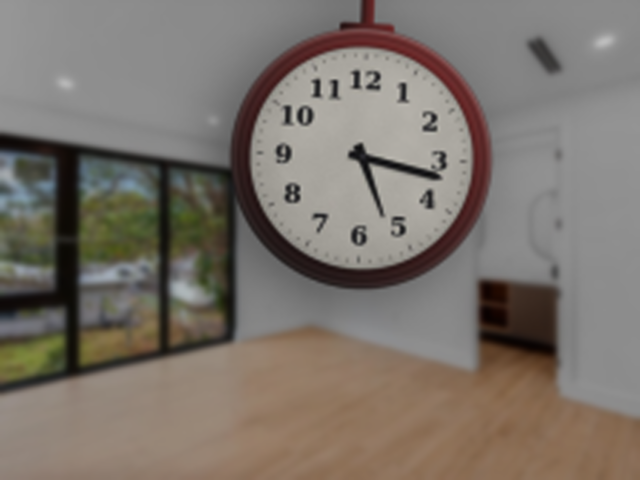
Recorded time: 5.17
